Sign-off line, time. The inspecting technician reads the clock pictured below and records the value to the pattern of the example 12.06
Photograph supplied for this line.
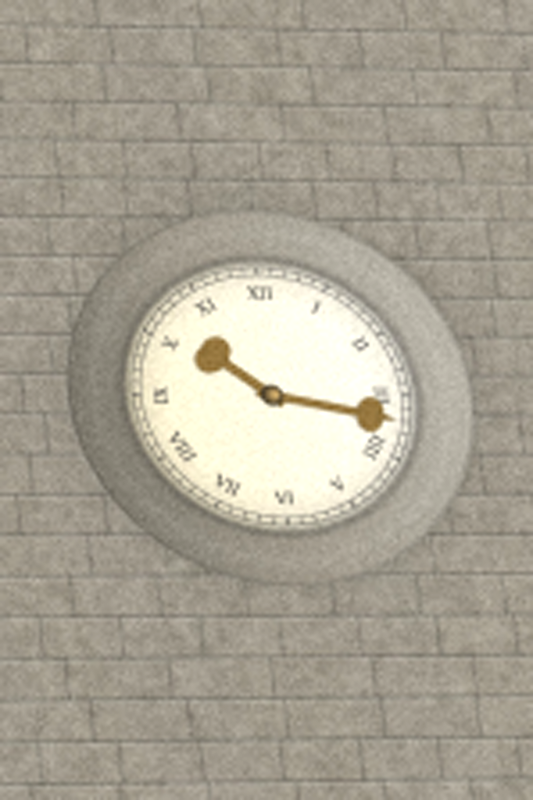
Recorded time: 10.17
